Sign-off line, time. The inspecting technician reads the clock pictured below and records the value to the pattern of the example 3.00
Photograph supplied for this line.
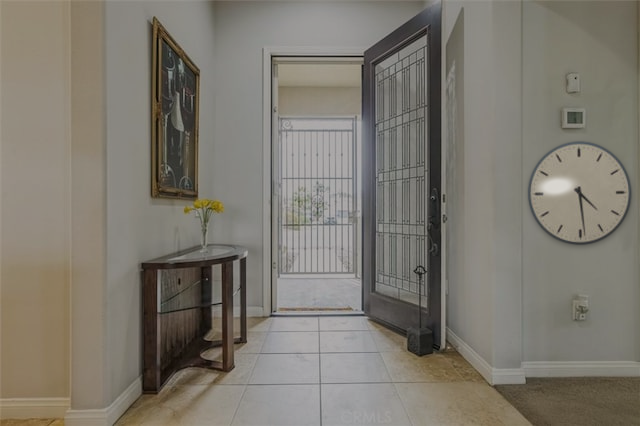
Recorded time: 4.29
